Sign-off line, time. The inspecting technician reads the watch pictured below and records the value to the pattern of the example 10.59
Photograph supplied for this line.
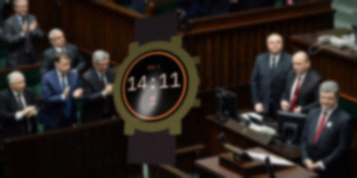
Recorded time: 14.11
